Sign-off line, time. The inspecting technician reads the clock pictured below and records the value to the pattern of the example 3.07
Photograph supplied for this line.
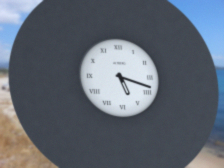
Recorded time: 5.18
